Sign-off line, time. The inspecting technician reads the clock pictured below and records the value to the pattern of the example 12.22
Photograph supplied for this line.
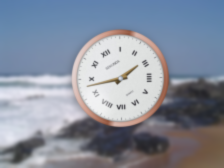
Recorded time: 2.48
